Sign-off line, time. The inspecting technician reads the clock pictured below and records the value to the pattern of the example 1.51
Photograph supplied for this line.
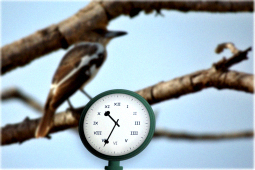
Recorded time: 10.34
